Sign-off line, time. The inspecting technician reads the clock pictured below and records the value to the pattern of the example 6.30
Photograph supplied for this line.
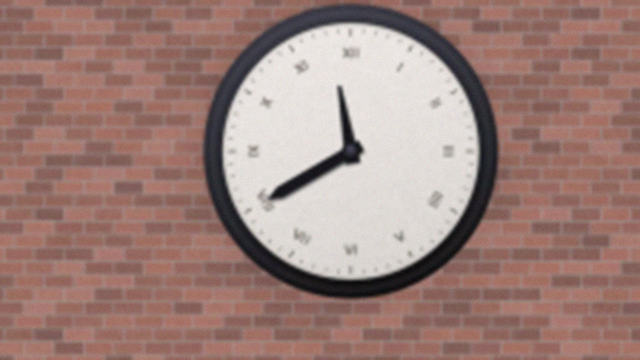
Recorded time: 11.40
